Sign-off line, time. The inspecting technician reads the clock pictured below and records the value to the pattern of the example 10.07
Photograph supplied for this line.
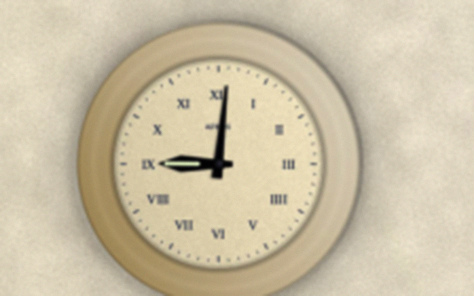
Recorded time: 9.01
